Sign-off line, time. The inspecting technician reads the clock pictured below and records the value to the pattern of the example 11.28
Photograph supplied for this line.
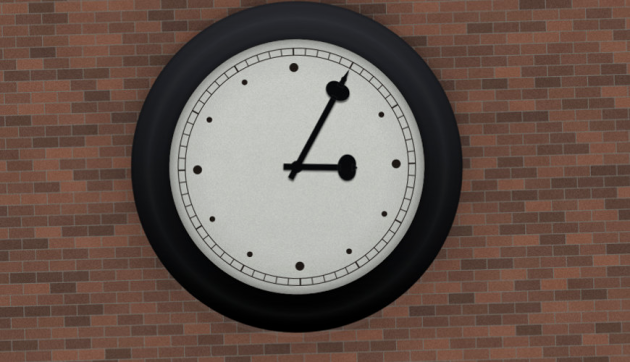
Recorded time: 3.05
